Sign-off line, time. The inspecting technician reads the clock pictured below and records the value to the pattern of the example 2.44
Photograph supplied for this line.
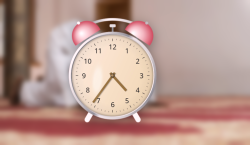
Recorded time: 4.36
